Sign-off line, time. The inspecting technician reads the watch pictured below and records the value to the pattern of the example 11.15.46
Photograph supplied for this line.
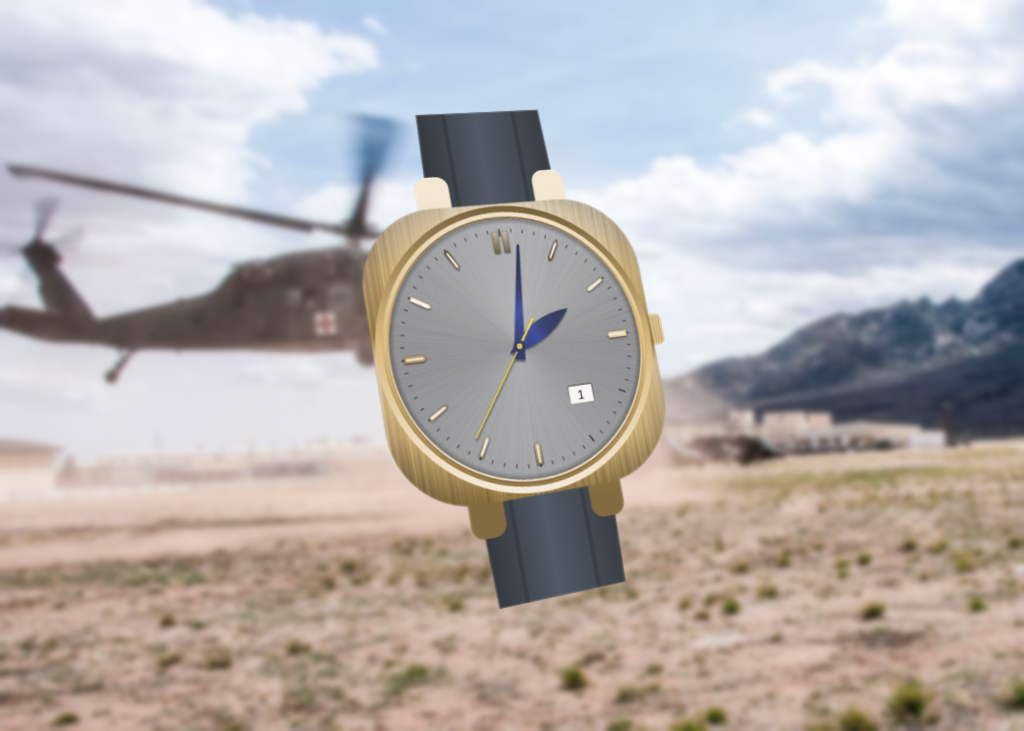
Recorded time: 2.01.36
